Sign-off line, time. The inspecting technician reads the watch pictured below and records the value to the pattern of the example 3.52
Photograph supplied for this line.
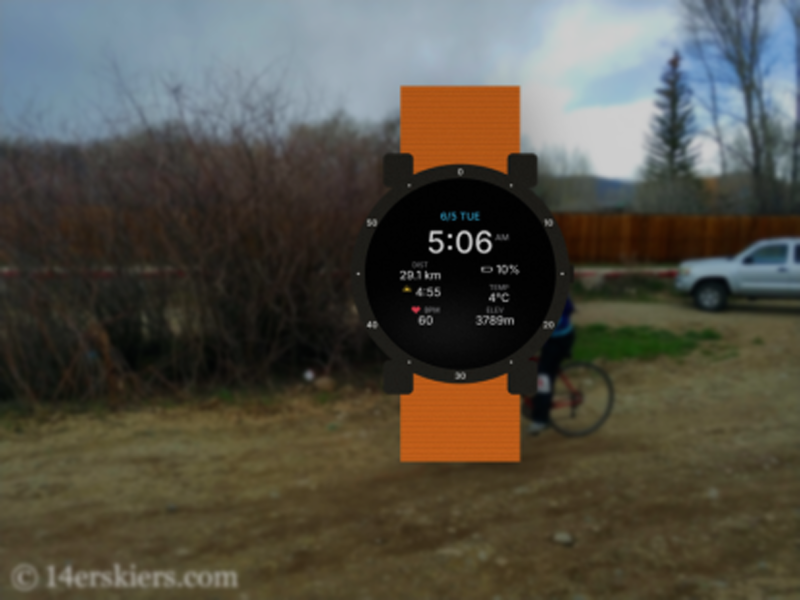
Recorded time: 5.06
